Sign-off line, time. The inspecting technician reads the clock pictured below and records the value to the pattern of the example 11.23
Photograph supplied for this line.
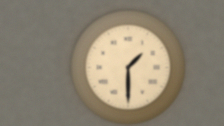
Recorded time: 1.30
